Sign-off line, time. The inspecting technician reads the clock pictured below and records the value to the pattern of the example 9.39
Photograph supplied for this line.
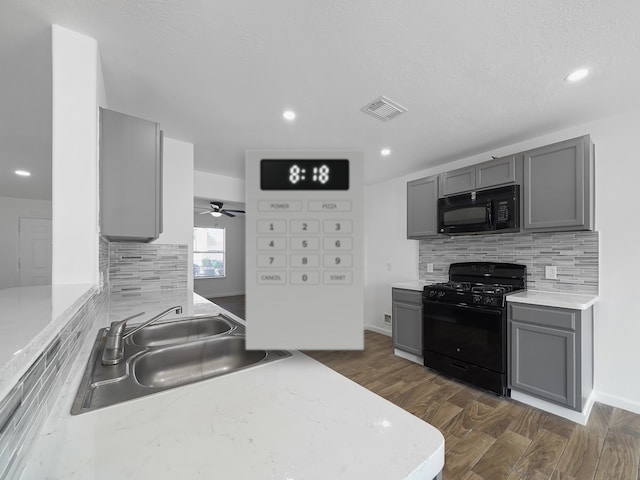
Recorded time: 8.18
